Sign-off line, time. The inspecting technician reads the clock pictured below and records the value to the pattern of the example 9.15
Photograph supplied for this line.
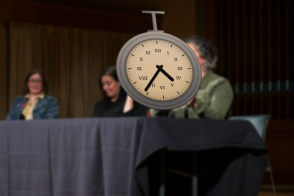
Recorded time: 4.36
